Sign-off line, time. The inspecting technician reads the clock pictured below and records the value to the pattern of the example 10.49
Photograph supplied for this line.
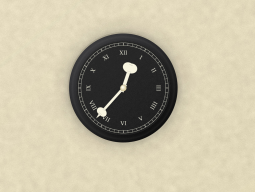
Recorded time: 12.37
